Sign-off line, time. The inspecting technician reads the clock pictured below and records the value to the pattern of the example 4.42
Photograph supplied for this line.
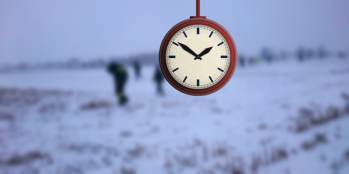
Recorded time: 1.51
